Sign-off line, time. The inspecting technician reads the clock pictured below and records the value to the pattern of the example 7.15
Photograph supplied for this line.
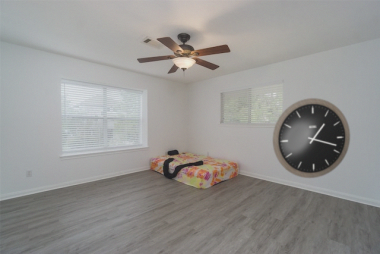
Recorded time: 1.18
